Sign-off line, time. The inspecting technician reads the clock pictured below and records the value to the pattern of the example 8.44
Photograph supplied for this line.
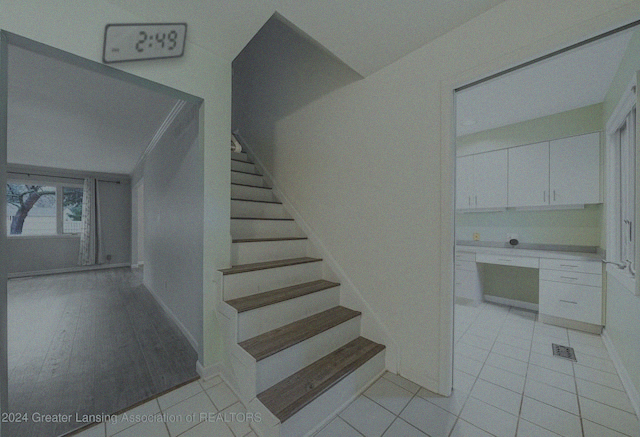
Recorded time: 2.49
